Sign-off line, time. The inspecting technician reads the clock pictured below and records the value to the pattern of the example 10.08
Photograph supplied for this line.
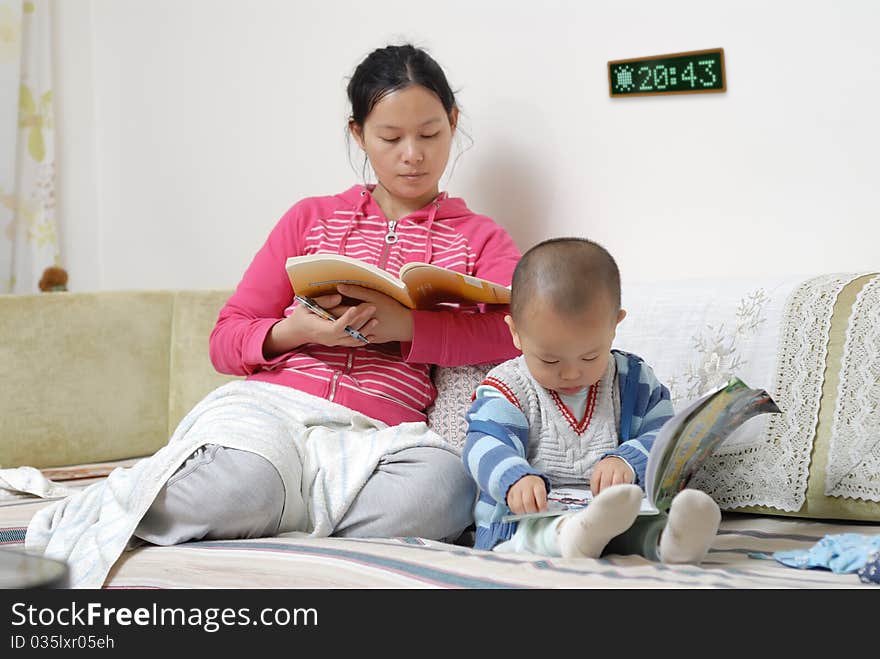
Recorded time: 20.43
